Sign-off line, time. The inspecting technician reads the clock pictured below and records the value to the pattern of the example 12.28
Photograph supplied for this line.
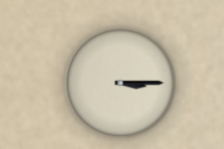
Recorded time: 3.15
